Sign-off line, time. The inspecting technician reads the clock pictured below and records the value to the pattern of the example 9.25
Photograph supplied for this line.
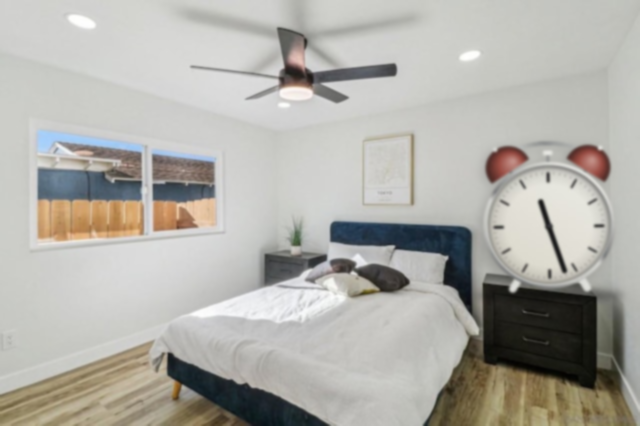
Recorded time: 11.27
